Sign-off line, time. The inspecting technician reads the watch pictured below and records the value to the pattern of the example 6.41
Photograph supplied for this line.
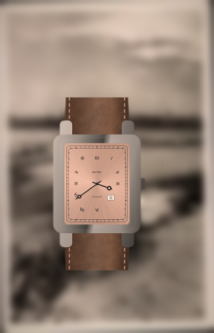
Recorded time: 3.39
